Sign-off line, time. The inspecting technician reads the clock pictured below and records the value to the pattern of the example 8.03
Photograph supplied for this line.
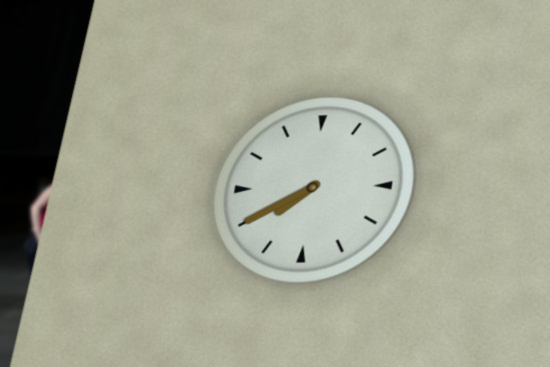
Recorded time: 7.40
